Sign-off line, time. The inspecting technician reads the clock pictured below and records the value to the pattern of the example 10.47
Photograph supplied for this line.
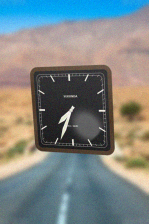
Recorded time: 7.34
